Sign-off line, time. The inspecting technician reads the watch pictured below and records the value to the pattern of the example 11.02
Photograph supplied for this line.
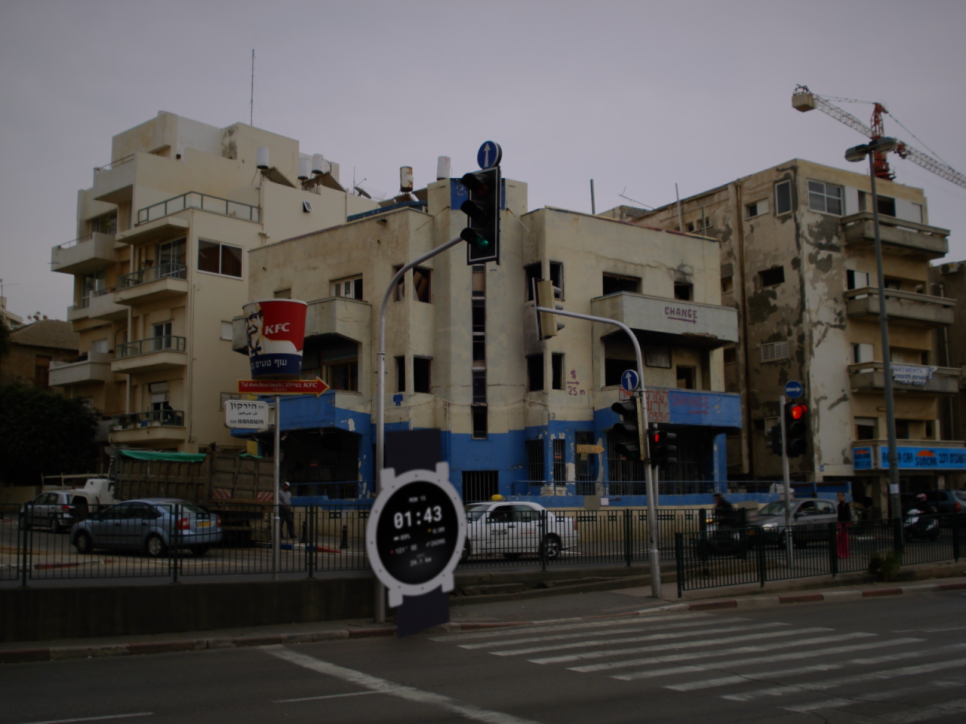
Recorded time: 1.43
